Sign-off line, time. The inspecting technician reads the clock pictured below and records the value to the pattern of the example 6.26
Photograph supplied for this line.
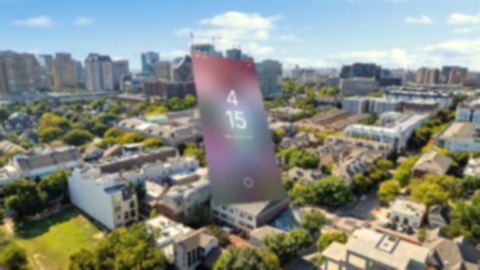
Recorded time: 4.15
